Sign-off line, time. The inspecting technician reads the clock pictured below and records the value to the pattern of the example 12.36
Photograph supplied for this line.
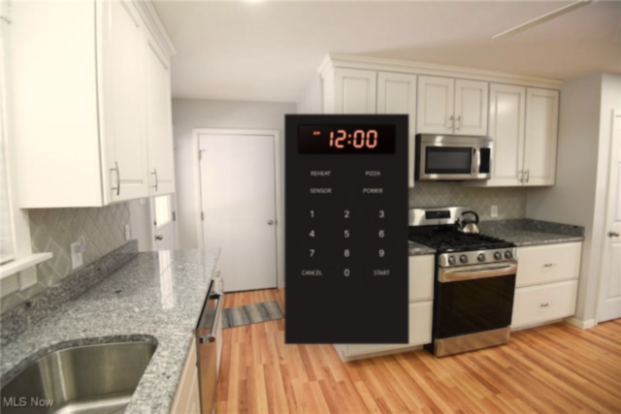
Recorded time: 12.00
